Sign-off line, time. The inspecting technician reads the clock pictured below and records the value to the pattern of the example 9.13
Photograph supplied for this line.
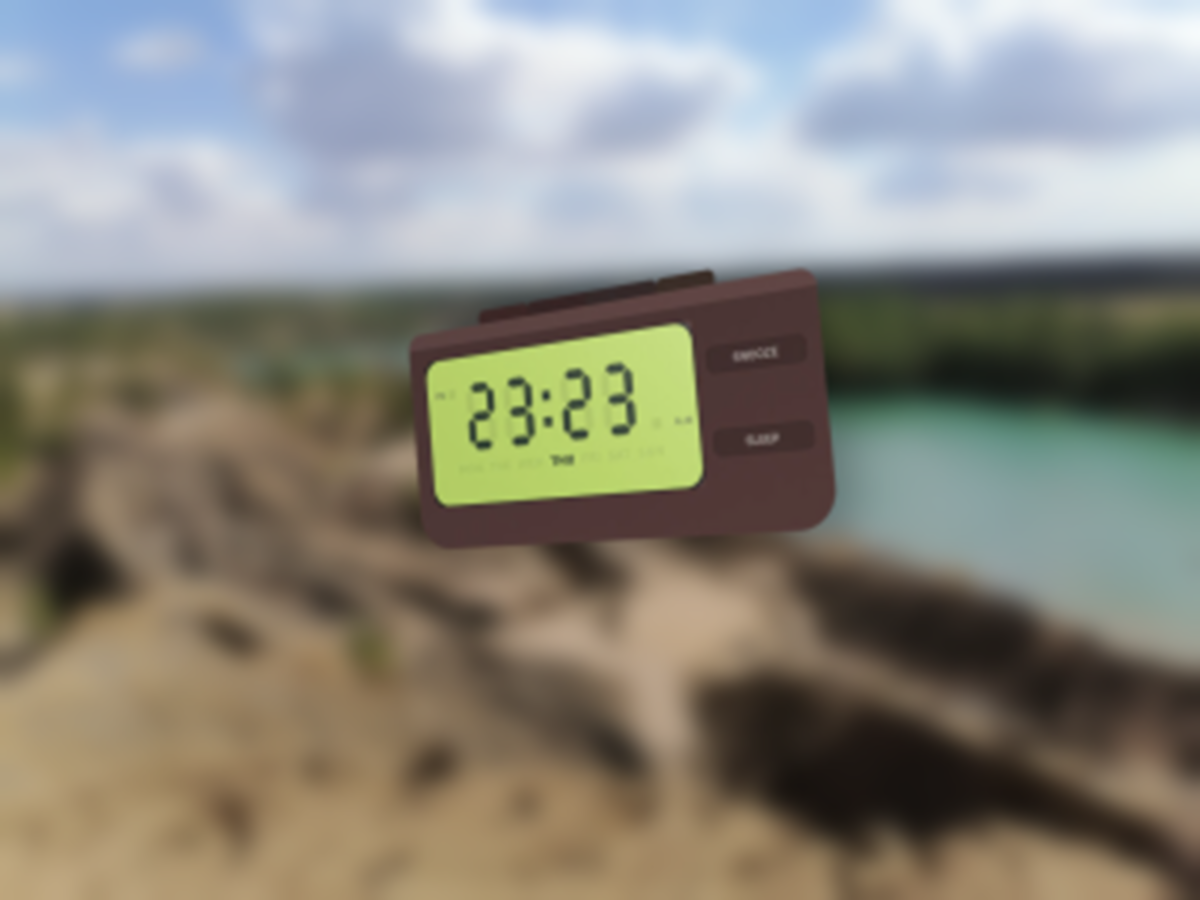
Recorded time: 23.23
